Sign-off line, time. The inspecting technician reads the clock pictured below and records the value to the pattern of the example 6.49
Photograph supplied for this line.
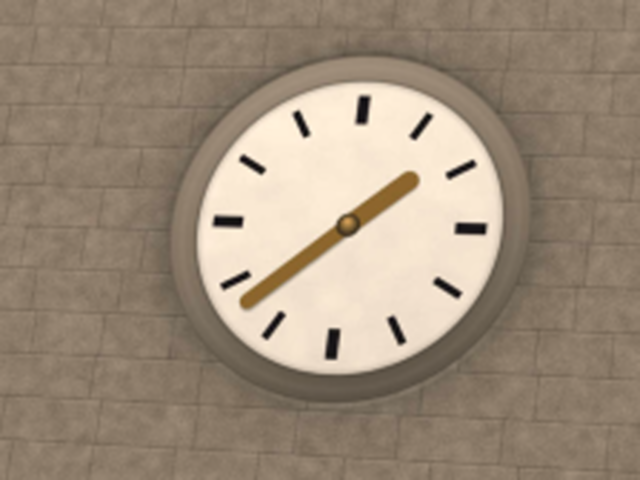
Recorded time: 1.38
